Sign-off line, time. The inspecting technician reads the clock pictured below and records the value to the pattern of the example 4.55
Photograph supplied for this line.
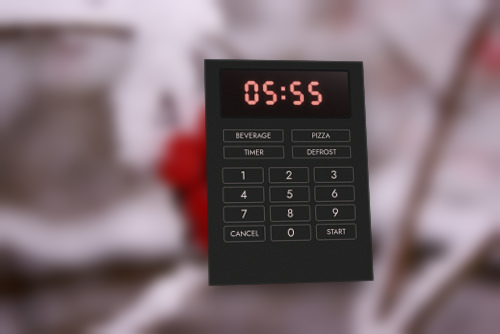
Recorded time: 5.55
